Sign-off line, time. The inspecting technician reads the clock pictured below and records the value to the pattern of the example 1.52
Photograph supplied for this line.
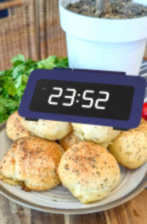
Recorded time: 23.52
